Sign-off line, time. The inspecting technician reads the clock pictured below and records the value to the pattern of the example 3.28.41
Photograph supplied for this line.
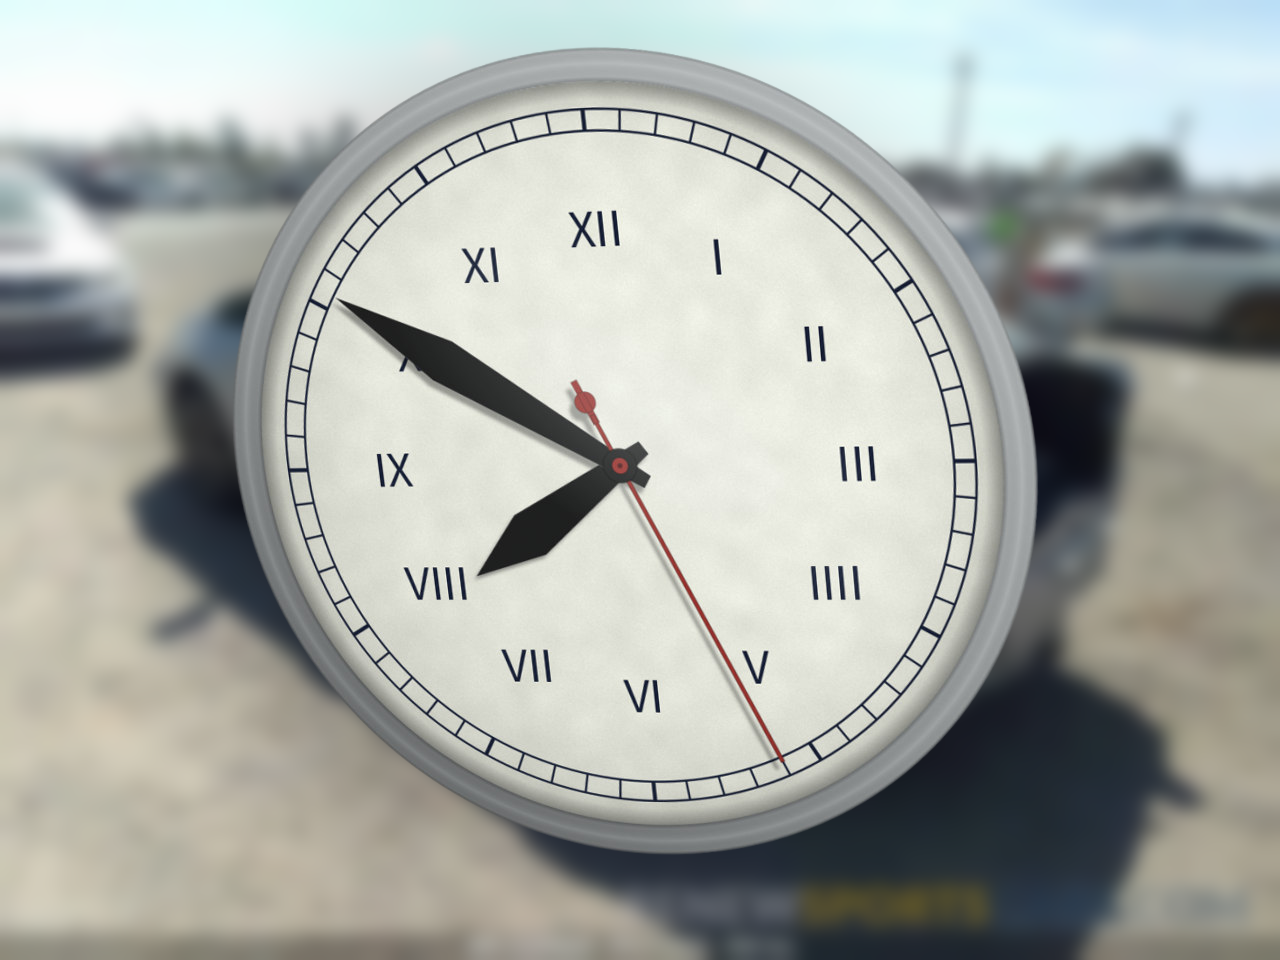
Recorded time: 7.50.26
